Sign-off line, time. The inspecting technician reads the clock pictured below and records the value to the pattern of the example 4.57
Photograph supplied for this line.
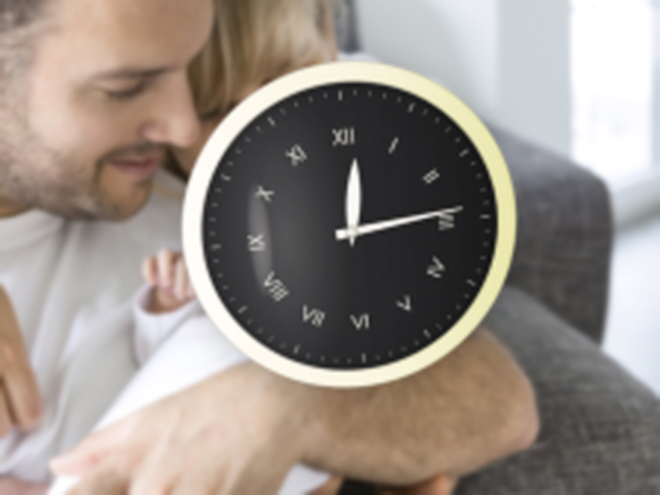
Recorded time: 12.14
